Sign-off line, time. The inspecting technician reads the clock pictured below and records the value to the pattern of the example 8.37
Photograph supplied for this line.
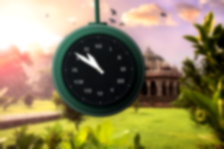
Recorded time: 10.51
